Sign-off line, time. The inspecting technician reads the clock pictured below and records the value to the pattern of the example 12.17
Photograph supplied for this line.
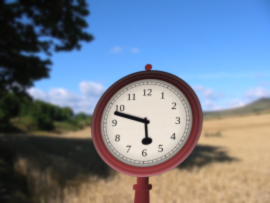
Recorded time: 5.48
